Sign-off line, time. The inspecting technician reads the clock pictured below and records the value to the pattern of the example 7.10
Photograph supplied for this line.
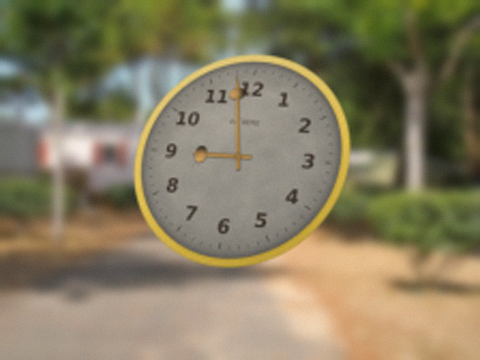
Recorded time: 8.58
